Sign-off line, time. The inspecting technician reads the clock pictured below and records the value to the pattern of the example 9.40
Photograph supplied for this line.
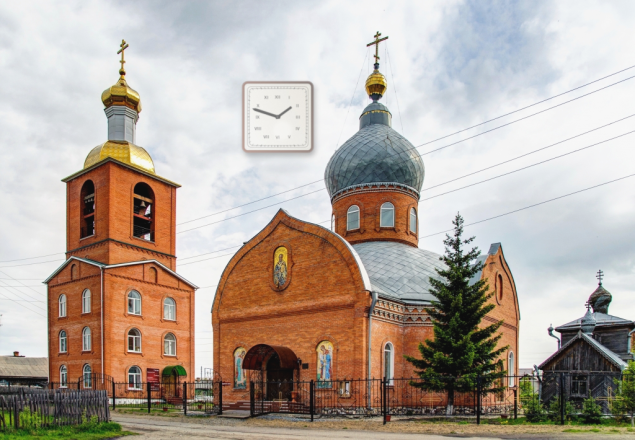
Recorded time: 1.48
